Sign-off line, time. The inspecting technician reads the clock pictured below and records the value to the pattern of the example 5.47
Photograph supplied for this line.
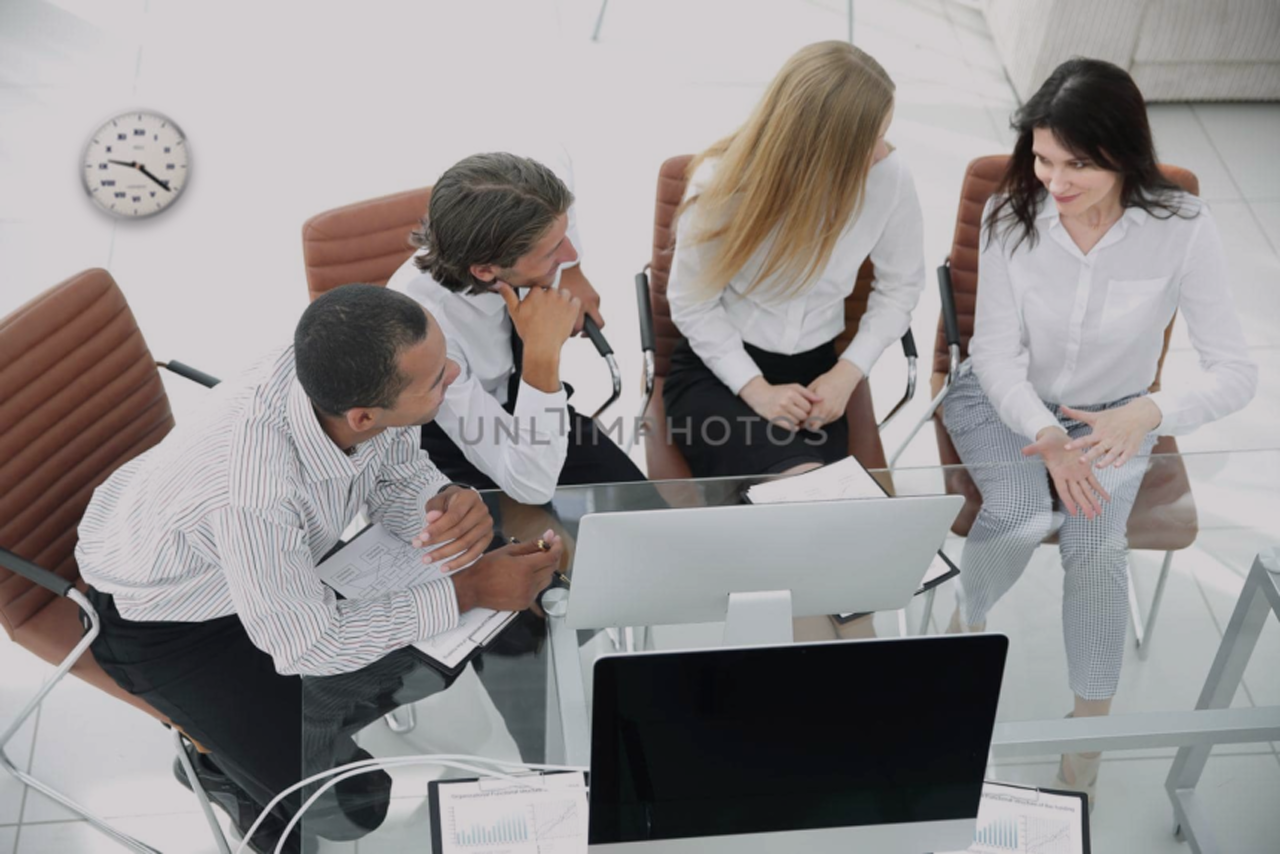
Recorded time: 9.21
